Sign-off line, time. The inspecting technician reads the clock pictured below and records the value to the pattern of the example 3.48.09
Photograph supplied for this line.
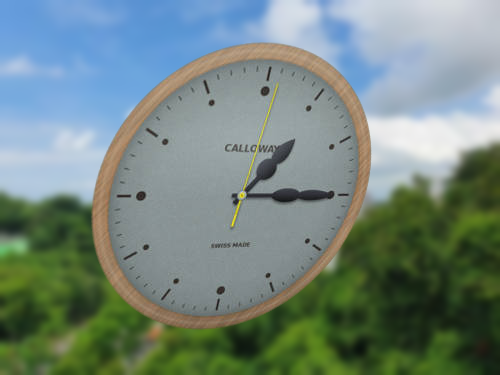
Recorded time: 1.15.01
